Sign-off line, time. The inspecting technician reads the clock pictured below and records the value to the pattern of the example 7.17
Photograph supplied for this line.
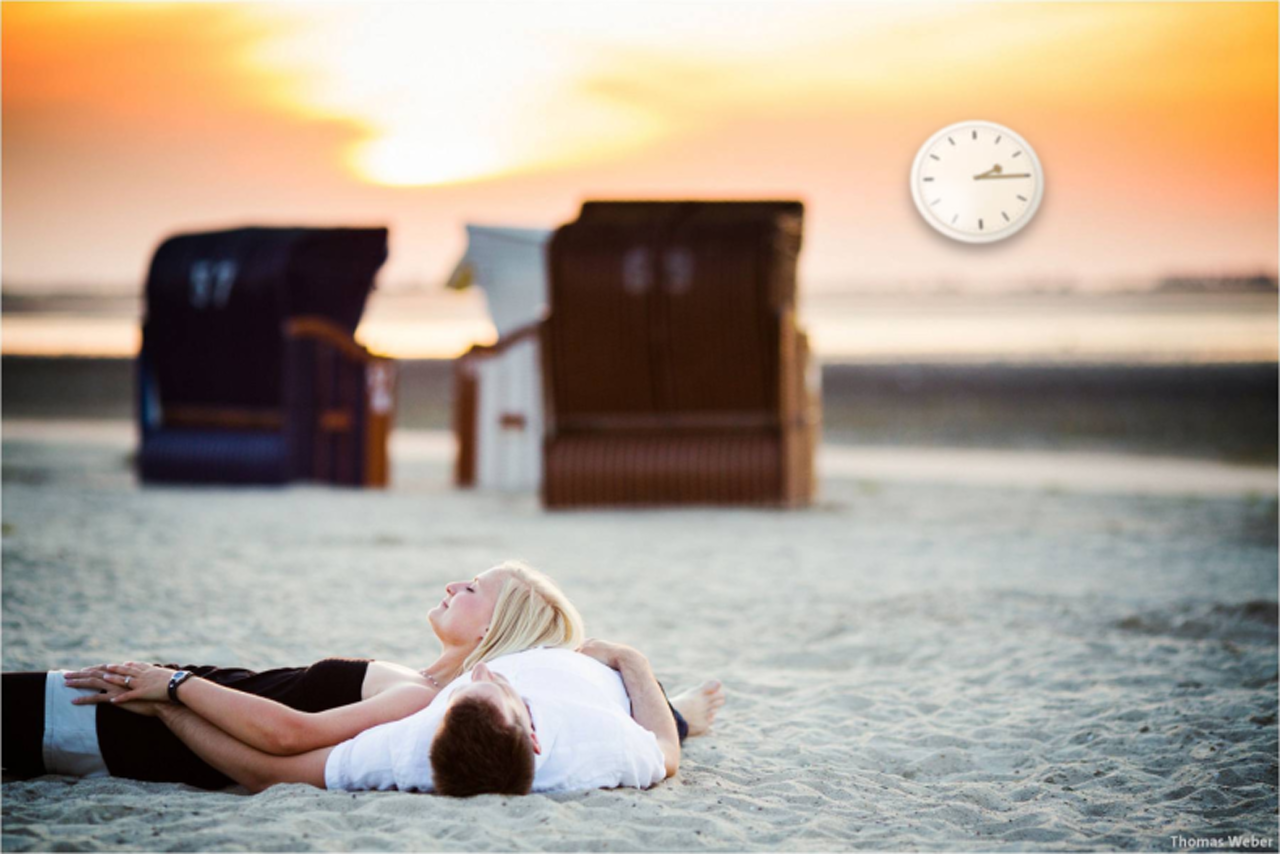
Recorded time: 2.15
